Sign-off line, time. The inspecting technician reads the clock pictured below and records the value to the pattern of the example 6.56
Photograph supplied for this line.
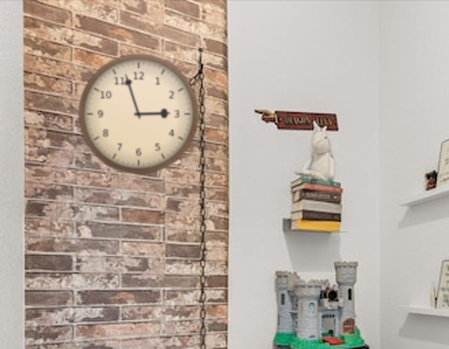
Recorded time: 2.57
